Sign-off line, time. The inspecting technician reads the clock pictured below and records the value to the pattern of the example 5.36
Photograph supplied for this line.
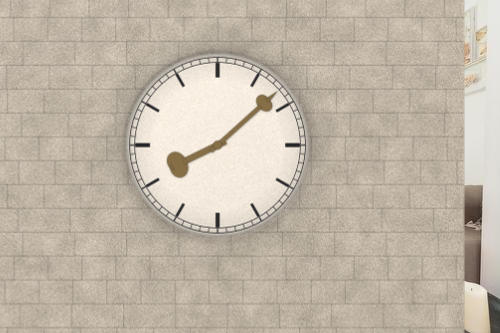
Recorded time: 8.08
